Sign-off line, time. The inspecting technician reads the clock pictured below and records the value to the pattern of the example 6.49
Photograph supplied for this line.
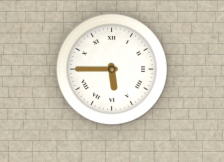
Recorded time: 5.45
